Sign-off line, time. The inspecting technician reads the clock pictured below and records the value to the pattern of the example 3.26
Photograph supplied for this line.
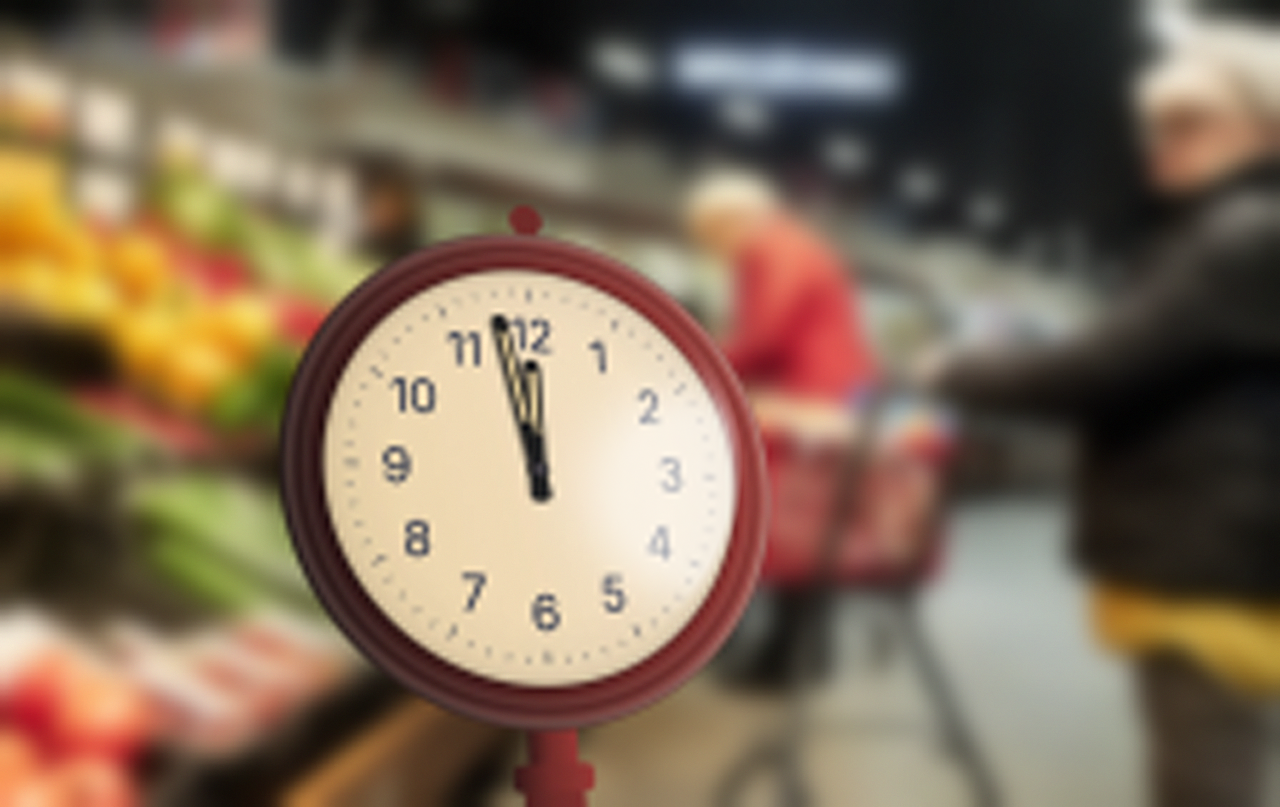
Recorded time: 11.58
